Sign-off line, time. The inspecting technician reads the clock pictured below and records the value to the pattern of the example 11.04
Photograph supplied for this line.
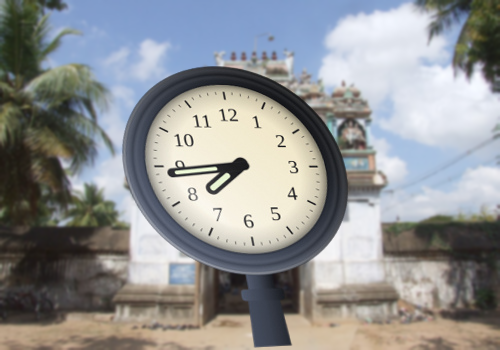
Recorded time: 7.44
